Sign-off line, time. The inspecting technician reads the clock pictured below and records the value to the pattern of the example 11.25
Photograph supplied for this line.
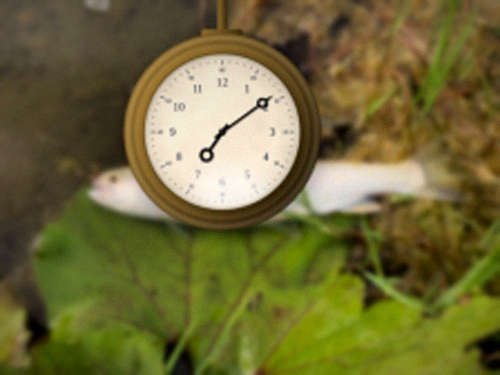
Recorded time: 7.09
